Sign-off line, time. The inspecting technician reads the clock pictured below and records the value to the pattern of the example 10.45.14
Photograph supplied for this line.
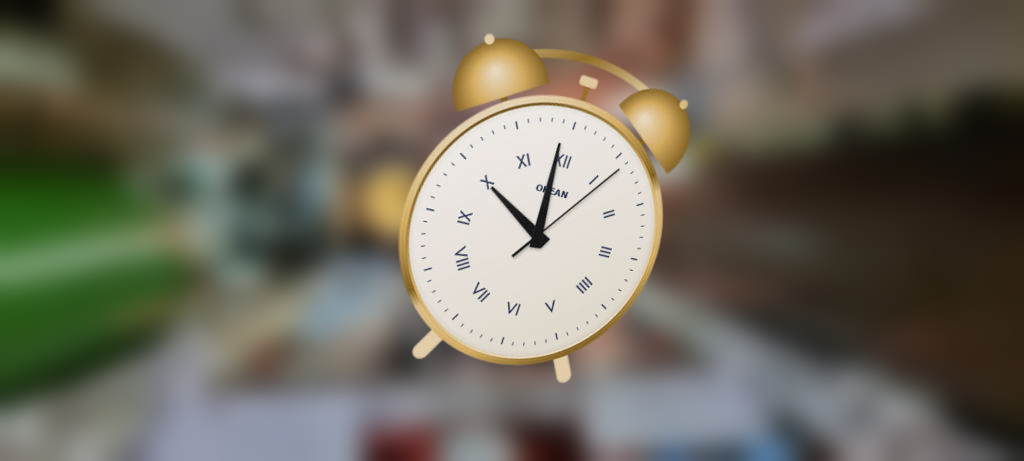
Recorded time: 9.59.06
